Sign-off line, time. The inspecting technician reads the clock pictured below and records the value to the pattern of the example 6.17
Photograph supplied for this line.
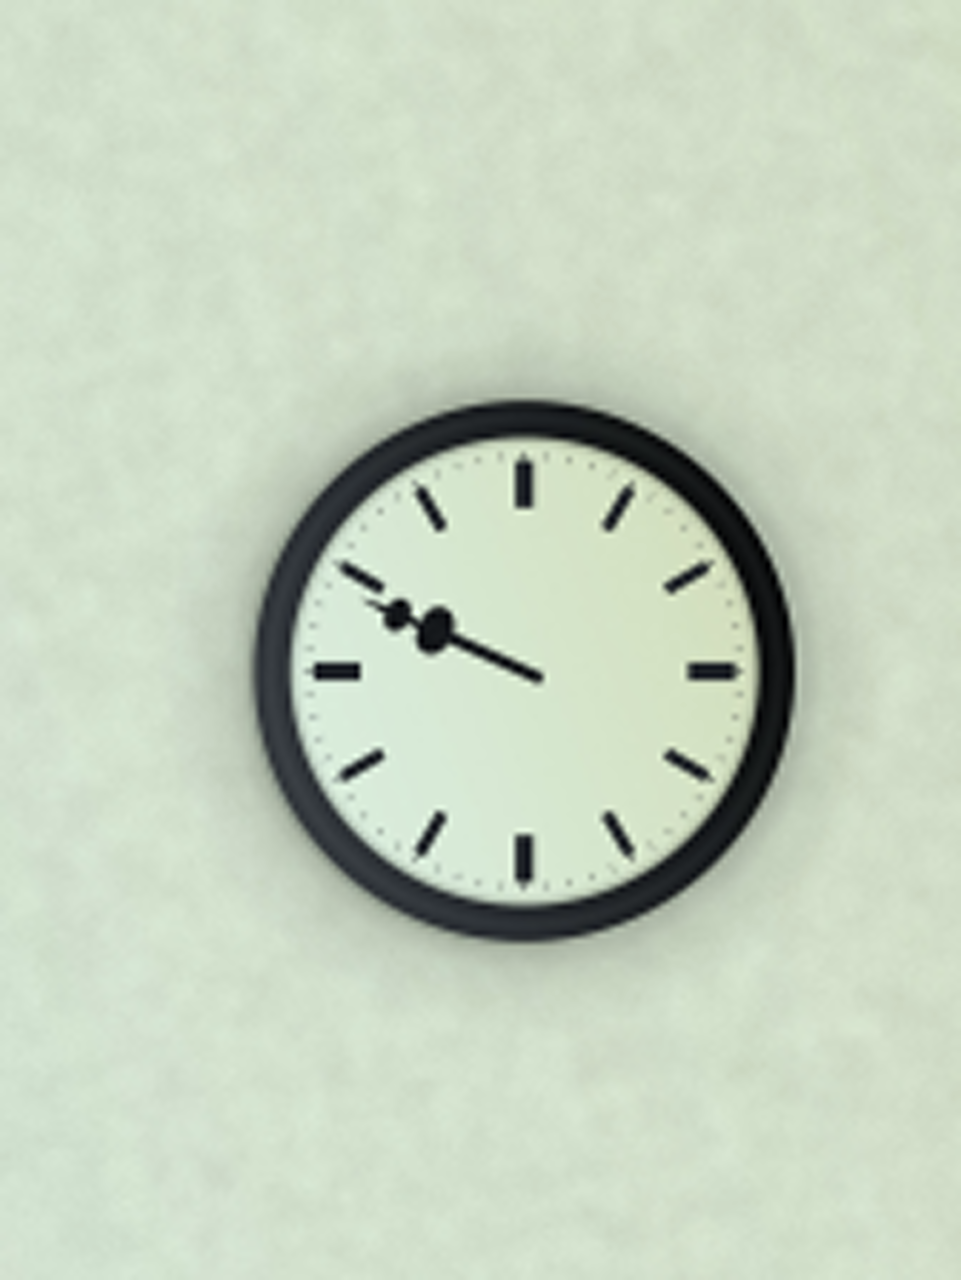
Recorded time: 9.49
